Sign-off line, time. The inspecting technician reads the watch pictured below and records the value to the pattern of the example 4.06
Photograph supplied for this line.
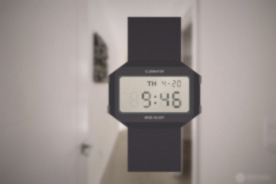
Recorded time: 9.46
